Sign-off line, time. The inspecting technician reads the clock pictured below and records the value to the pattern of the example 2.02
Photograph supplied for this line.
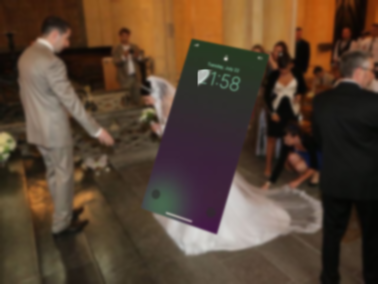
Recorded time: 21.58
